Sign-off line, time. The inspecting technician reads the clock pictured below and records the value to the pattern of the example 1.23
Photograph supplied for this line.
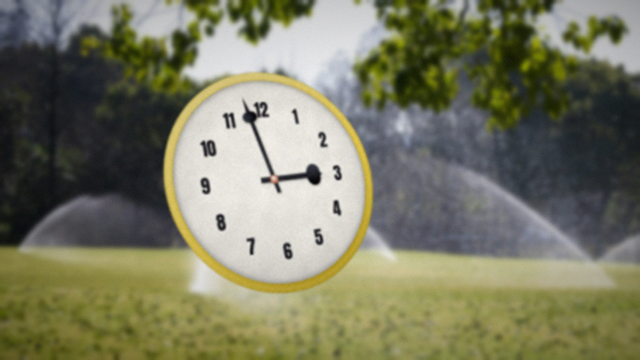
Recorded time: 2.58
